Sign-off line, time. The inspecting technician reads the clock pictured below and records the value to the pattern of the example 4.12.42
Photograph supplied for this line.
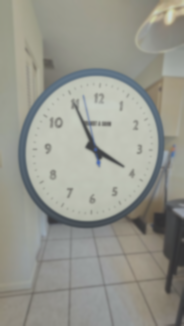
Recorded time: 3.54.57
